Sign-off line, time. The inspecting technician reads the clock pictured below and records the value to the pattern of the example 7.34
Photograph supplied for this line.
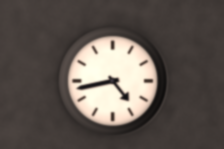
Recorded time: 4.43
